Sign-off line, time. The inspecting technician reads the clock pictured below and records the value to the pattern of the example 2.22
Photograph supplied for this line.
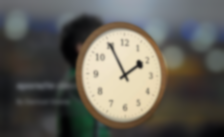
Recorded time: 1.55
